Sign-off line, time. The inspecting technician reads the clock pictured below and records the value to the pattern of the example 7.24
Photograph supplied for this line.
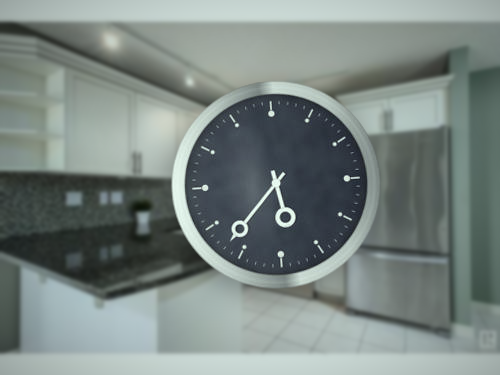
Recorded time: 5.37
